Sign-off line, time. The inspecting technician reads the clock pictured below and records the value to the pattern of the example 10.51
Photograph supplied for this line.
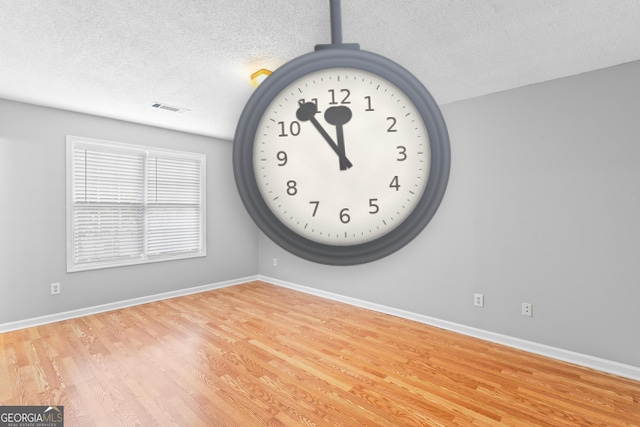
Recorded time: 11.54
